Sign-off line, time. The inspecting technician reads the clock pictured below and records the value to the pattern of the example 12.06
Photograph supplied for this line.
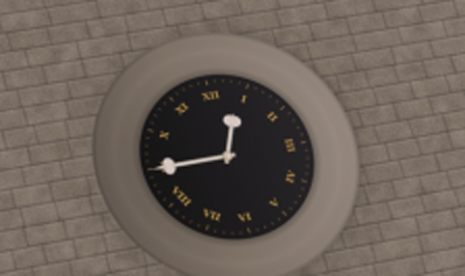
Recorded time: 12.45
